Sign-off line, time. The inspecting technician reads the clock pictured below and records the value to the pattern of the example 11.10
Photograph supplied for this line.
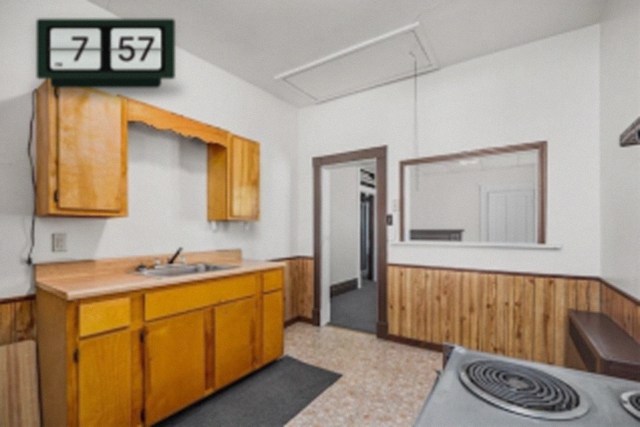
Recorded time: 7.57
